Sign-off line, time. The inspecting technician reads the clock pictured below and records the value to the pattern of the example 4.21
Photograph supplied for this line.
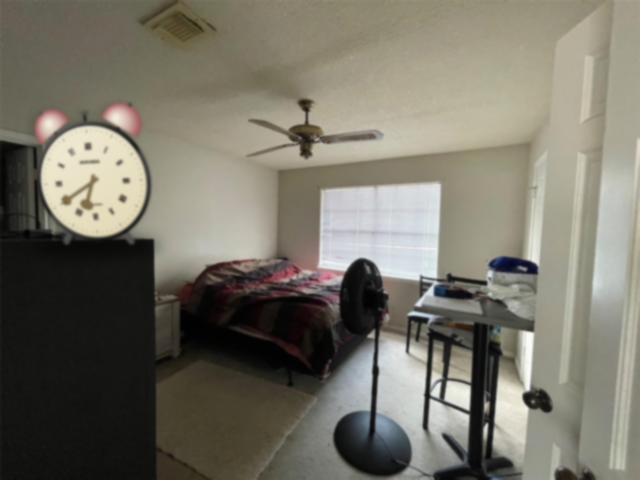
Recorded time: 6.40
